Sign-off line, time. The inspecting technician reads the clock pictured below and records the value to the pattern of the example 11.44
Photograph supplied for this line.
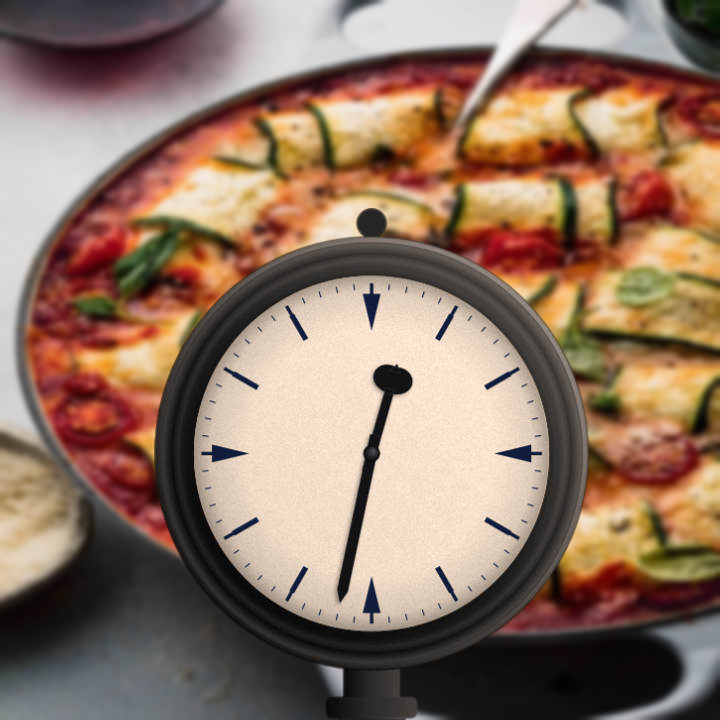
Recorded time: 12.32
